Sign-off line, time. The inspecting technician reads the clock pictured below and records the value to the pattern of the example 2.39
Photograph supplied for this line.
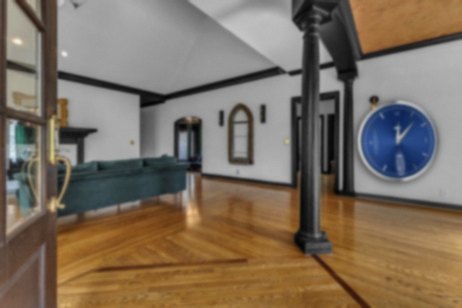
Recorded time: 12.07
